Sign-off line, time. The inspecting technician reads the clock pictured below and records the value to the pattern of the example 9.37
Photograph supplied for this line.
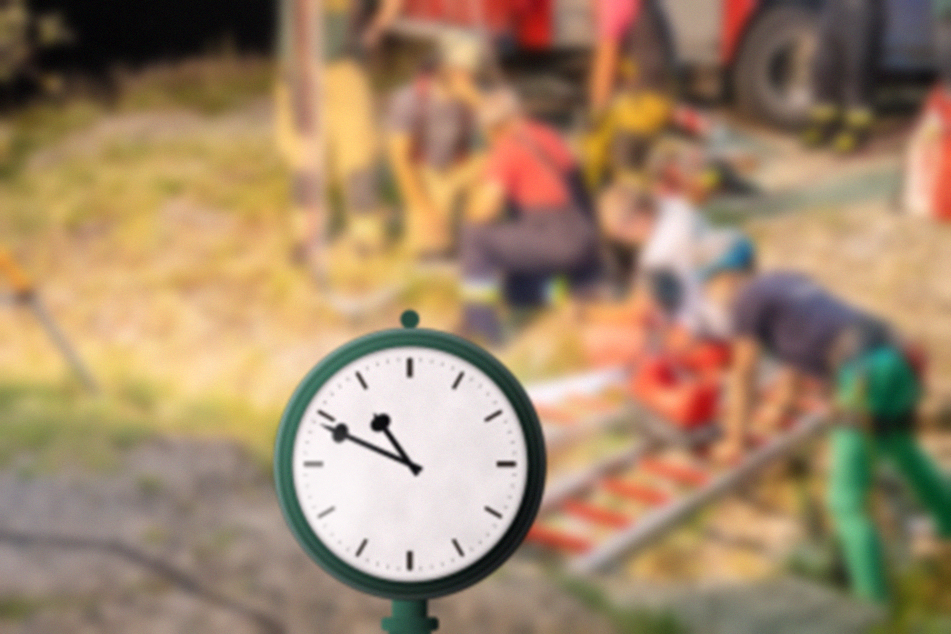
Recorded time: 10.49
